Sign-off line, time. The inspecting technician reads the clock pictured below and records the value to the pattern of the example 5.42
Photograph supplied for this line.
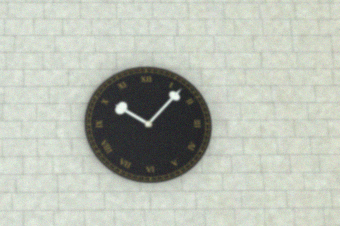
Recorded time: 10.07
